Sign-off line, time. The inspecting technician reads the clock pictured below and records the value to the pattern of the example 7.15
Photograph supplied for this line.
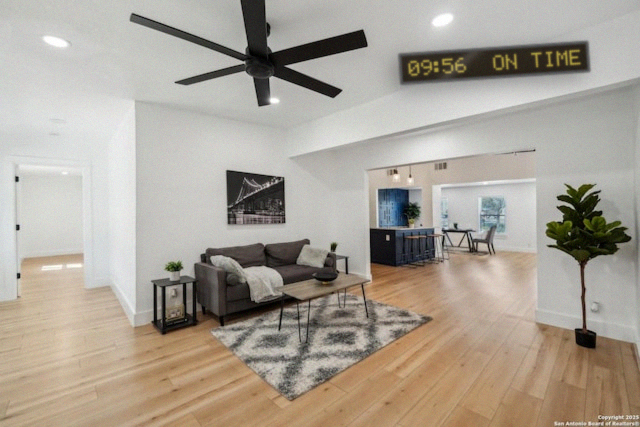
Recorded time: 9.56
